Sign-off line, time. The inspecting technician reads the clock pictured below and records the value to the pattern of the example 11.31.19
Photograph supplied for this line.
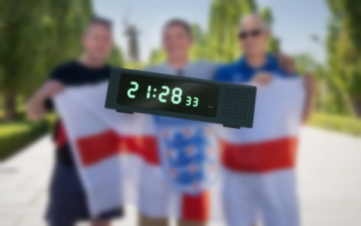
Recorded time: 21.28.33
